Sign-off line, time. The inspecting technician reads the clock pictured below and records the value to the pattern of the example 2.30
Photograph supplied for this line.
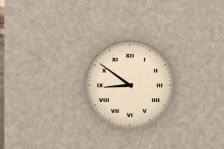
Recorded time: 8.51
